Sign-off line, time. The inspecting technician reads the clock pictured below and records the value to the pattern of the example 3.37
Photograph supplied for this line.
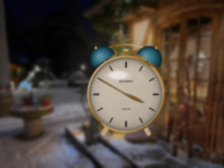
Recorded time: 3.50
